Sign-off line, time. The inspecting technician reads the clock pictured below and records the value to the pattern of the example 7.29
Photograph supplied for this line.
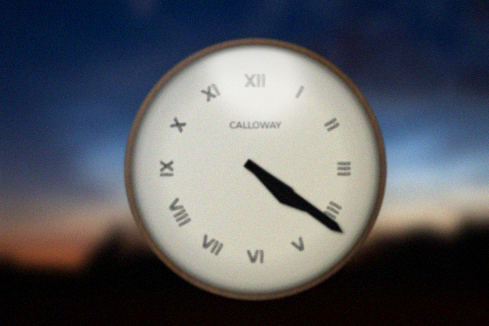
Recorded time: 4.21
